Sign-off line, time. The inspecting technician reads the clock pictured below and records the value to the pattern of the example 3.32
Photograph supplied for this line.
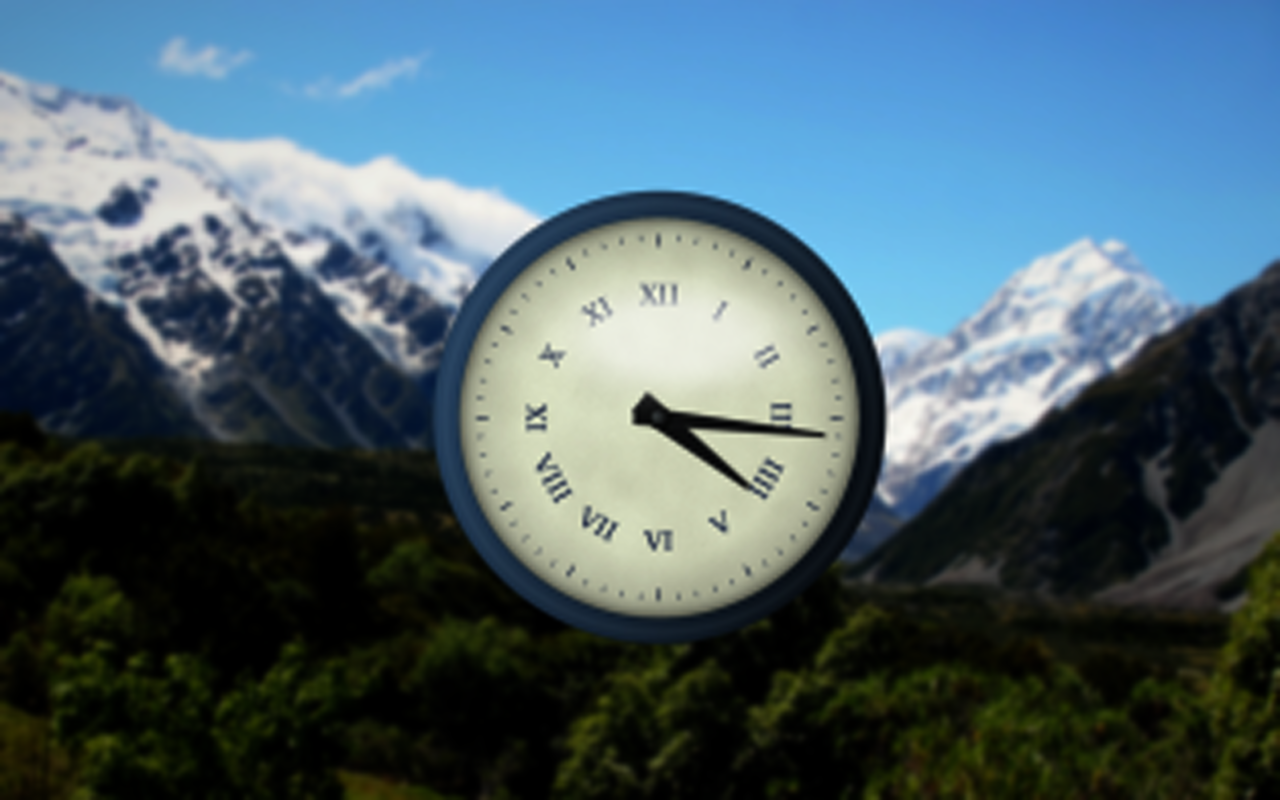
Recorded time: 4.16
